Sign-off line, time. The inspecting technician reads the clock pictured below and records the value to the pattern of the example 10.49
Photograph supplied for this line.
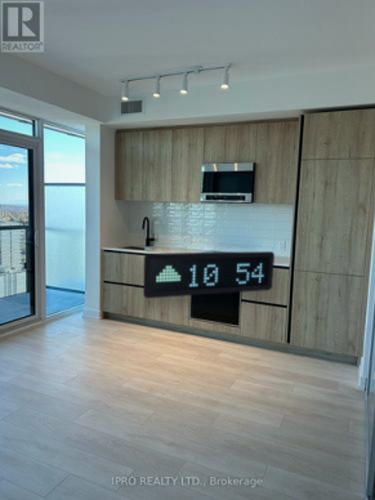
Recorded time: 10.54
